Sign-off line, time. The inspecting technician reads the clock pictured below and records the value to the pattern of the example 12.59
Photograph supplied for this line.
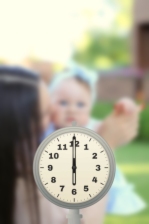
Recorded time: 6.00
